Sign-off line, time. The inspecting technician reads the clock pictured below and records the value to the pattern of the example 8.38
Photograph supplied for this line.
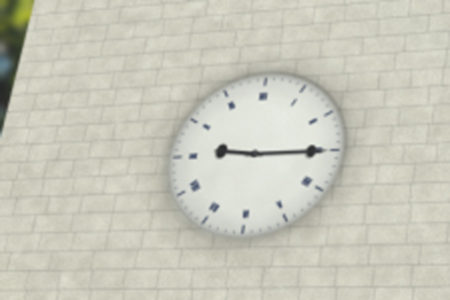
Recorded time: 9.15
